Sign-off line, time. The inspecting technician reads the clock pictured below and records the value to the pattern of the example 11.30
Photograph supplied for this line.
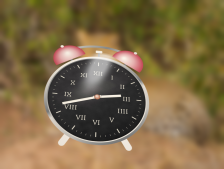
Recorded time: 2.42
